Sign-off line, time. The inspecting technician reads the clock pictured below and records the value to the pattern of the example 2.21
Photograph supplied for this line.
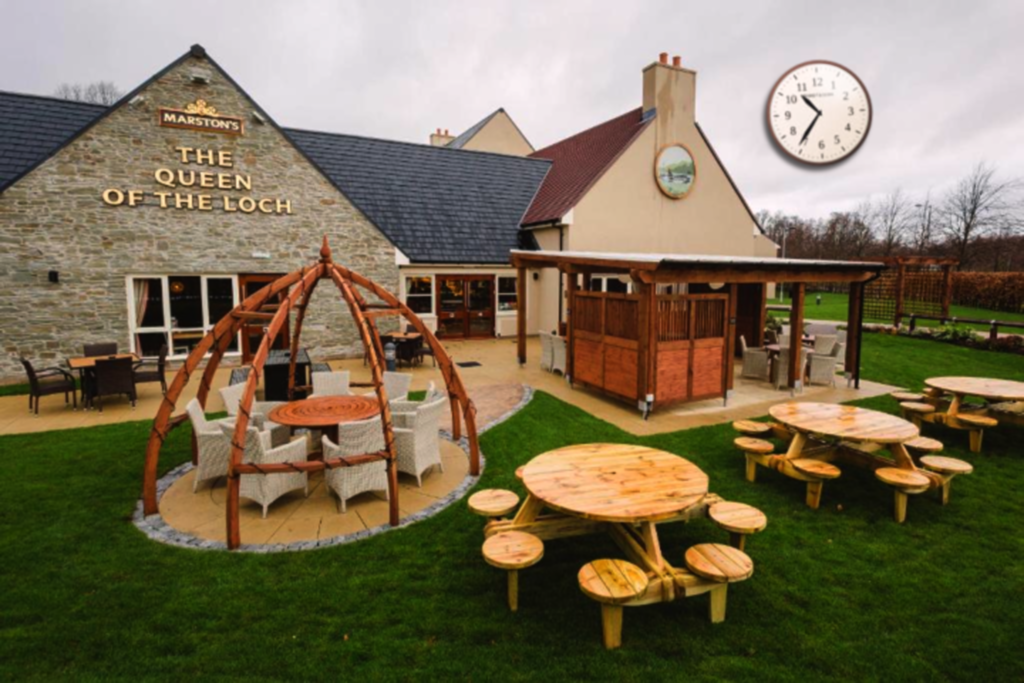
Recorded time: 10.36
